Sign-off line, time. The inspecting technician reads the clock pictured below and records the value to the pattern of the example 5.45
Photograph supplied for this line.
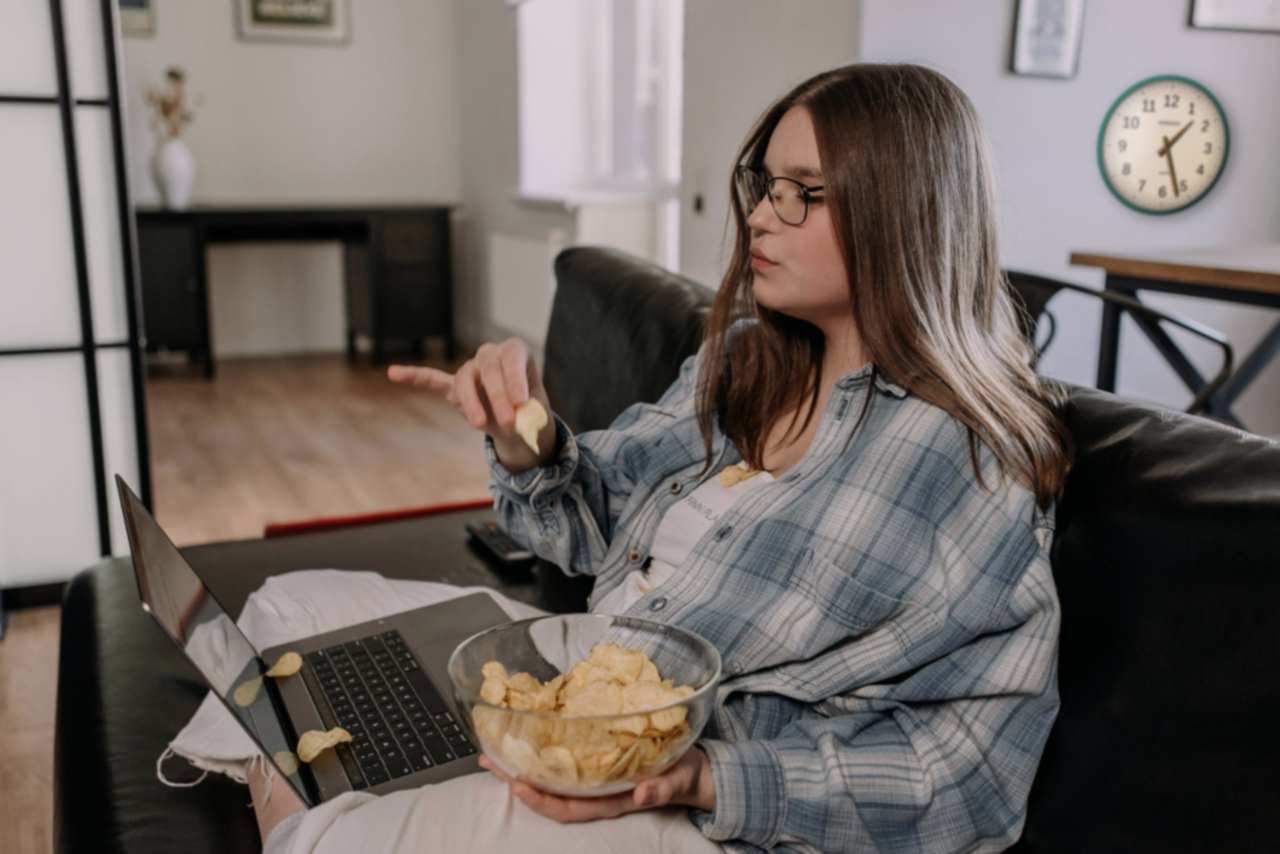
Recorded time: 1.27
